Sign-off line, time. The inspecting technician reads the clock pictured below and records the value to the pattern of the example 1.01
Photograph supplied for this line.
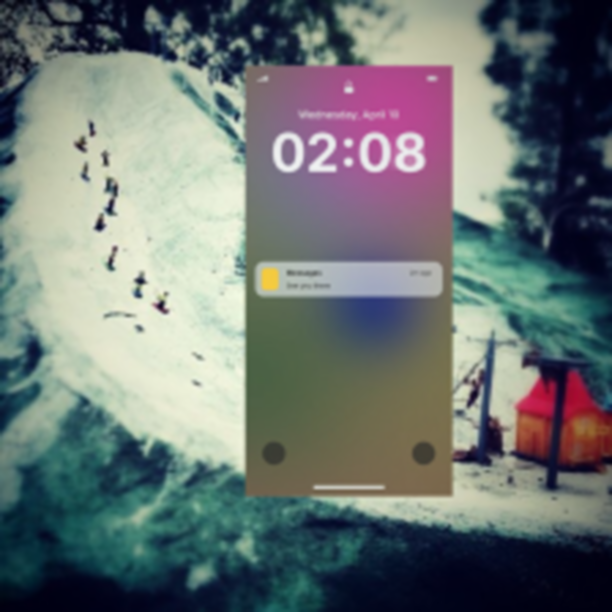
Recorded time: 2.08
